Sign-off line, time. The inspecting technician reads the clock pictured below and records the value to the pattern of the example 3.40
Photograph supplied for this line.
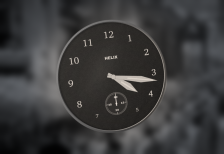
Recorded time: 4.17
